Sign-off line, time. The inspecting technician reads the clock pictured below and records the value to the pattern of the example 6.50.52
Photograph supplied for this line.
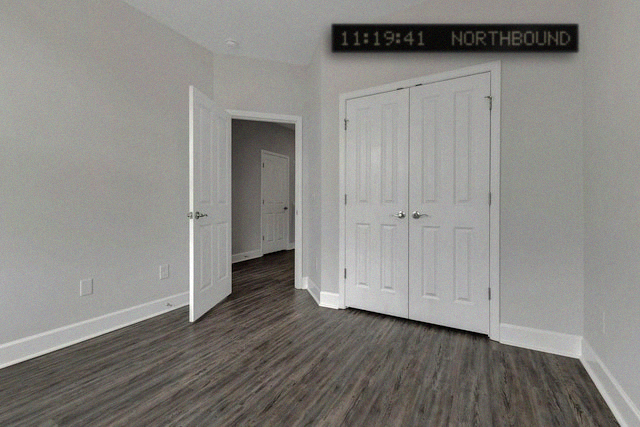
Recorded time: 11.19.41
